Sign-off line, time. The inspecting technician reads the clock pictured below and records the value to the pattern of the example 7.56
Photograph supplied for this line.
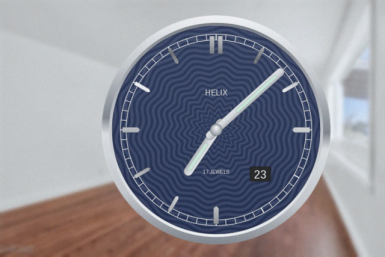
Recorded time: 7.08
